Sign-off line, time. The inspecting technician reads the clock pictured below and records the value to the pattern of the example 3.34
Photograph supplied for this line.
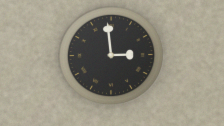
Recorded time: 2.59
